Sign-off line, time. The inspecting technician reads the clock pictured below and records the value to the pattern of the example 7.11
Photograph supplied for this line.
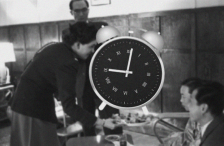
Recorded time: 9.01
